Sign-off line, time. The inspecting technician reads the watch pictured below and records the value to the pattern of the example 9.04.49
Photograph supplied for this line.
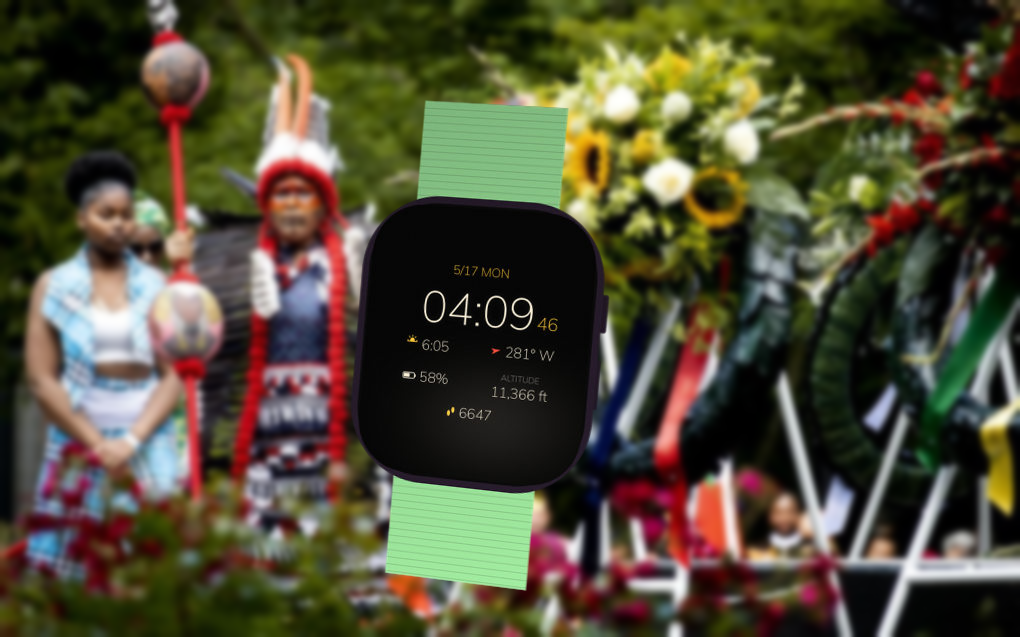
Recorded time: 4.09.46
